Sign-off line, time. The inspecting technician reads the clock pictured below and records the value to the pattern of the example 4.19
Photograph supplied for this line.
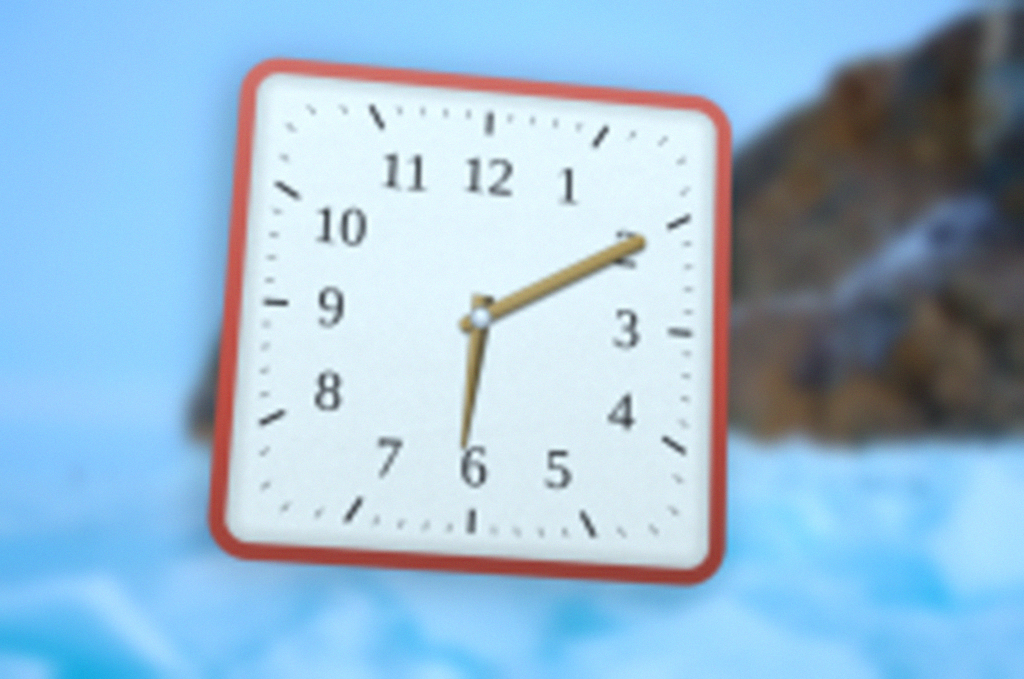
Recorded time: 6.10
